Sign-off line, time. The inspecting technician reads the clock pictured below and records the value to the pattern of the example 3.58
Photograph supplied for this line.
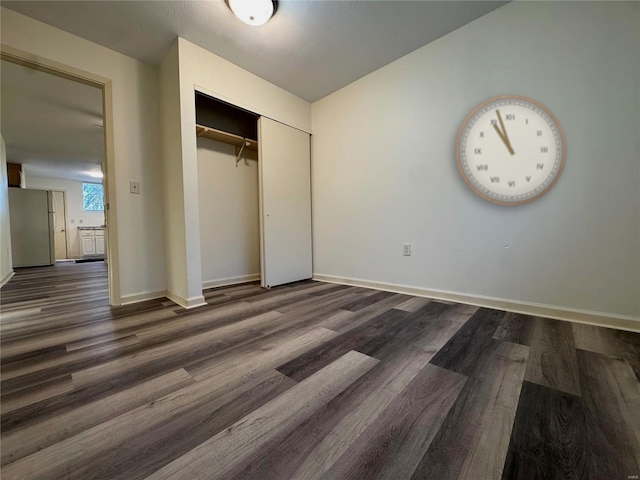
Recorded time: 10.57
